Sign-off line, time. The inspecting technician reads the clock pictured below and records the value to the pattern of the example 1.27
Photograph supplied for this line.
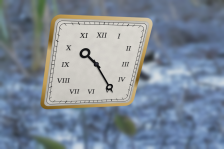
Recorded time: 10.24
